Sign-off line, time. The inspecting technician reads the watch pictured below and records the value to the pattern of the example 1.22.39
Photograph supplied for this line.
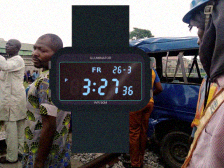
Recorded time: 3.27.36
